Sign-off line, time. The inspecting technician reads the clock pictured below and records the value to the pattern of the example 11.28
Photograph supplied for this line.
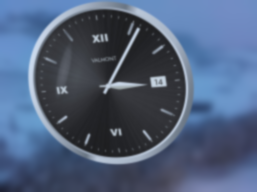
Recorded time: 3.06
